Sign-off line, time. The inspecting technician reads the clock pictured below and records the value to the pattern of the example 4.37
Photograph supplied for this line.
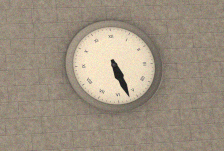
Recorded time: 5.27
